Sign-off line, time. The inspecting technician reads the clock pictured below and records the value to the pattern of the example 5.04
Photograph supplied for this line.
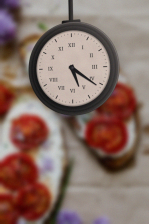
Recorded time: 5.21
